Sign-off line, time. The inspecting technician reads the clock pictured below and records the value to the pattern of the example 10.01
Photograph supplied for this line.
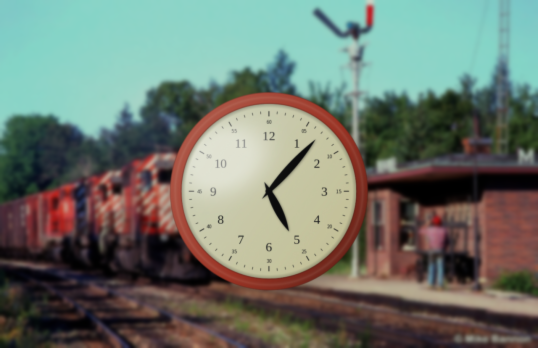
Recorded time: 5.07
